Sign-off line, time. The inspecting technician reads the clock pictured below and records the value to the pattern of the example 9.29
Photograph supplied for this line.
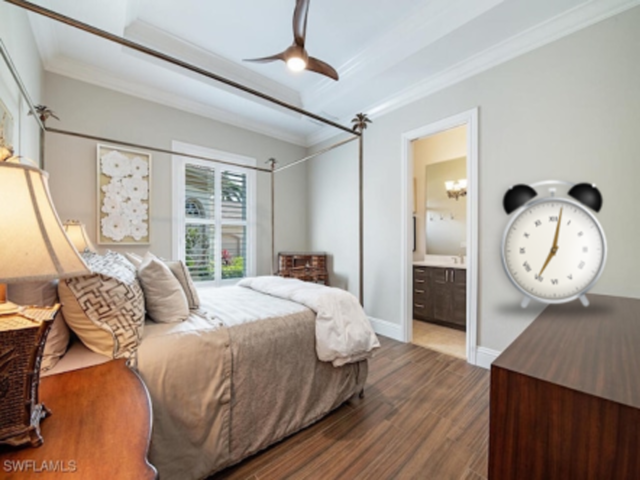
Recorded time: 7.02
